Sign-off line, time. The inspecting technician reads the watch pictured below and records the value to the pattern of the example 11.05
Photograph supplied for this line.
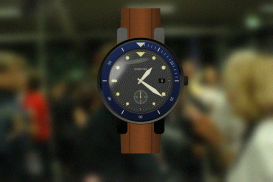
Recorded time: 1.21
